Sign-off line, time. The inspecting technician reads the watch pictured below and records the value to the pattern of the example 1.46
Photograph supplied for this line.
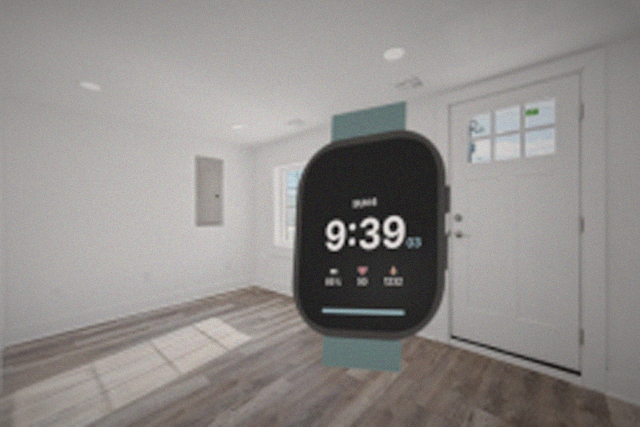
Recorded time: 9.39
